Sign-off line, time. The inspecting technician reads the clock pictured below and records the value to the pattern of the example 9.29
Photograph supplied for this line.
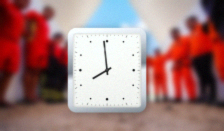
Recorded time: 7.59
